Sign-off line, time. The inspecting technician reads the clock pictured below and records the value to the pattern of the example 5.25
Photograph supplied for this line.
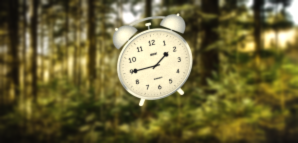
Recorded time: 1.45
